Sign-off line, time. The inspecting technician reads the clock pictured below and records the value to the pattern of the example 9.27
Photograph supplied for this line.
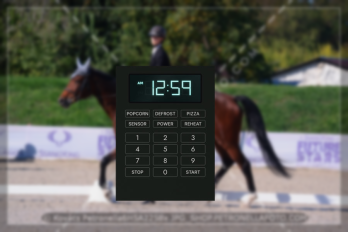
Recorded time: 12.59
